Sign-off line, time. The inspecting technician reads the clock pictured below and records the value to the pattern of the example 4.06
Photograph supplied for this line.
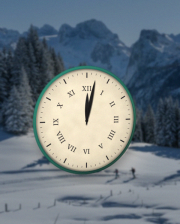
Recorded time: 12.02
